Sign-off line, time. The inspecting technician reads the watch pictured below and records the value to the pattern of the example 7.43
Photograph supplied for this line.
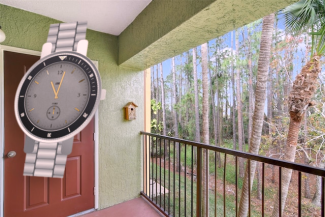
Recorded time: 11.02
